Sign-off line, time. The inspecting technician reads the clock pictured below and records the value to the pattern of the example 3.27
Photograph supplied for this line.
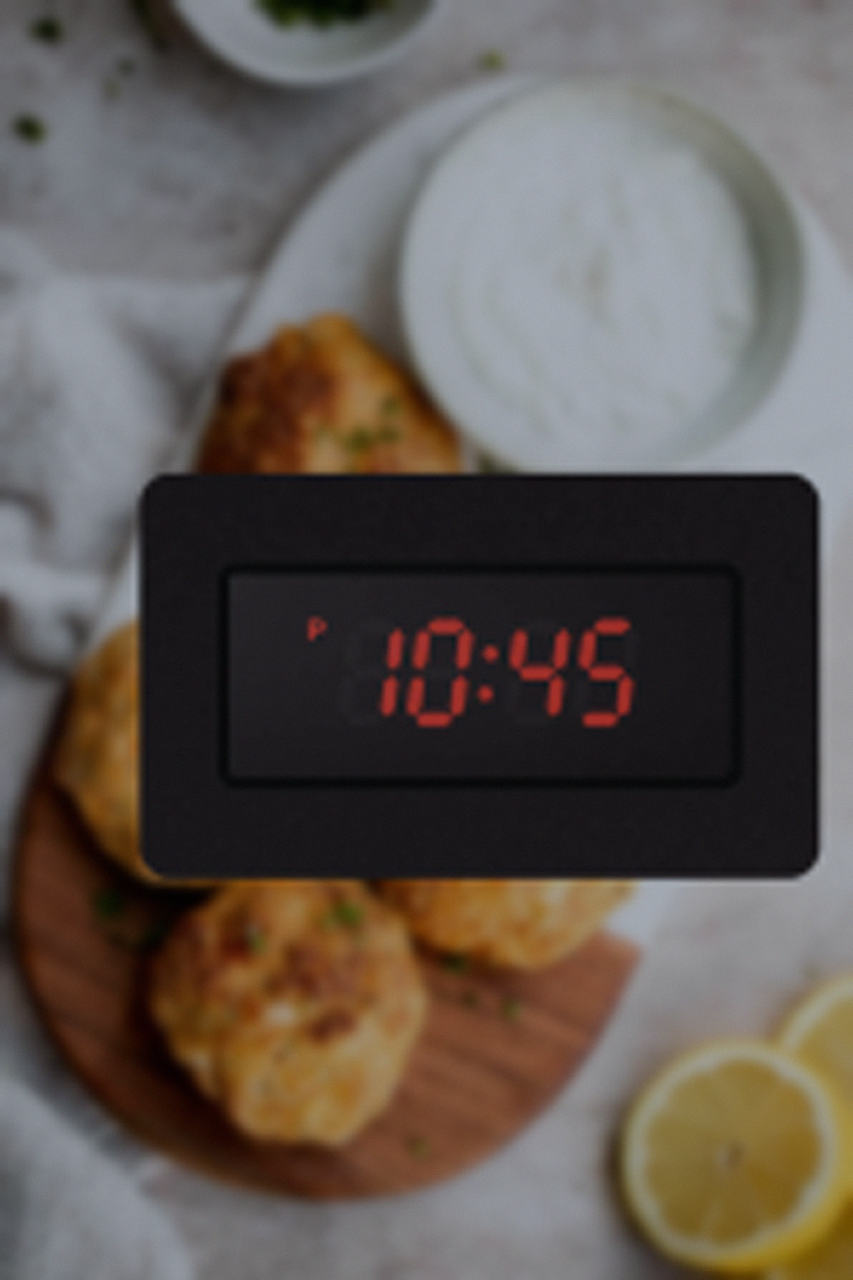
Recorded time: 10.45
